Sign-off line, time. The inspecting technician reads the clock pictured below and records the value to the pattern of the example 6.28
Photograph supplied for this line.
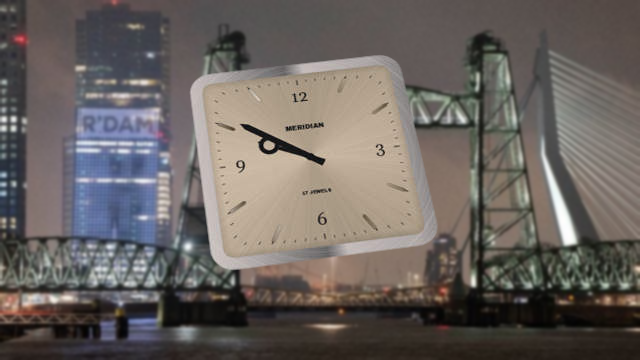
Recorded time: 9.51
